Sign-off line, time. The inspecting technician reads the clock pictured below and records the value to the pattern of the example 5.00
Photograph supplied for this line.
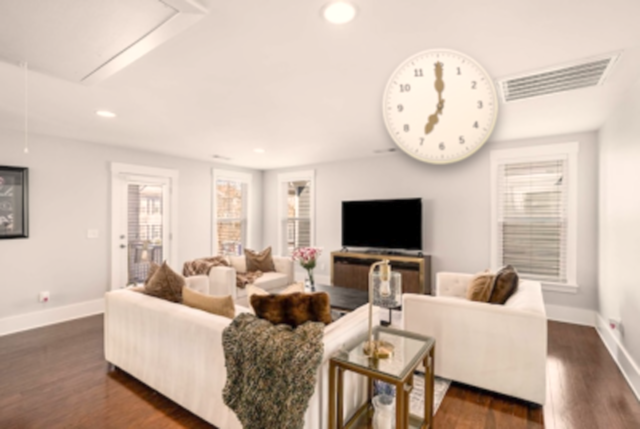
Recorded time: 7.00
